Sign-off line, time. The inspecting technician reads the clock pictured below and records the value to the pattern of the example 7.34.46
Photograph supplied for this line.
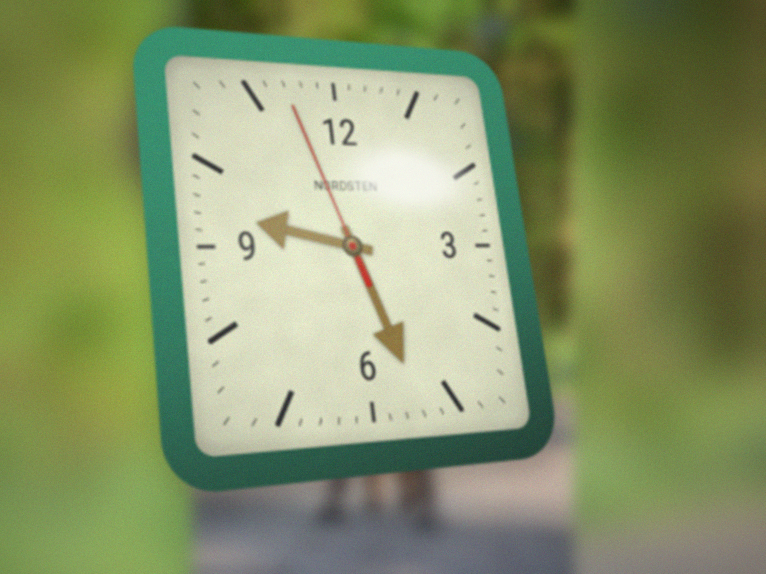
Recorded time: 9.26.57
